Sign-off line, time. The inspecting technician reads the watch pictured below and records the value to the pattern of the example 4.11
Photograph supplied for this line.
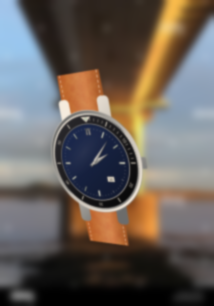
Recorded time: 2.07
